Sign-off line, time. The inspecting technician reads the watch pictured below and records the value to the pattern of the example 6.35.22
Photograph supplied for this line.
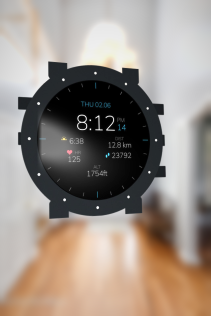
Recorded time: 8.12.14
